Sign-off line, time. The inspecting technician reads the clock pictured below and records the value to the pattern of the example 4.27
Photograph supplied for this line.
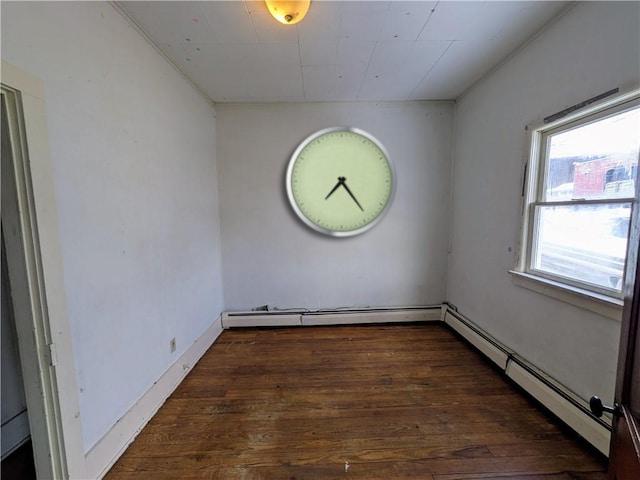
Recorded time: 7.24
